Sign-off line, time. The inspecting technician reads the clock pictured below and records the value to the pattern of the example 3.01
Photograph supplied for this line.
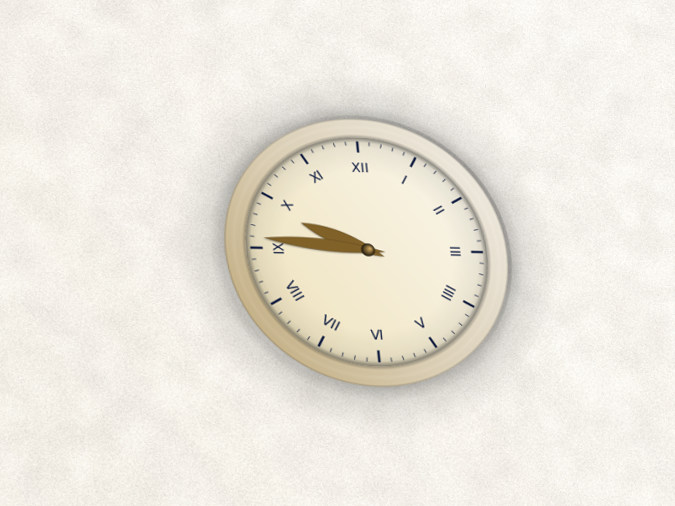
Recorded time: 9.46
